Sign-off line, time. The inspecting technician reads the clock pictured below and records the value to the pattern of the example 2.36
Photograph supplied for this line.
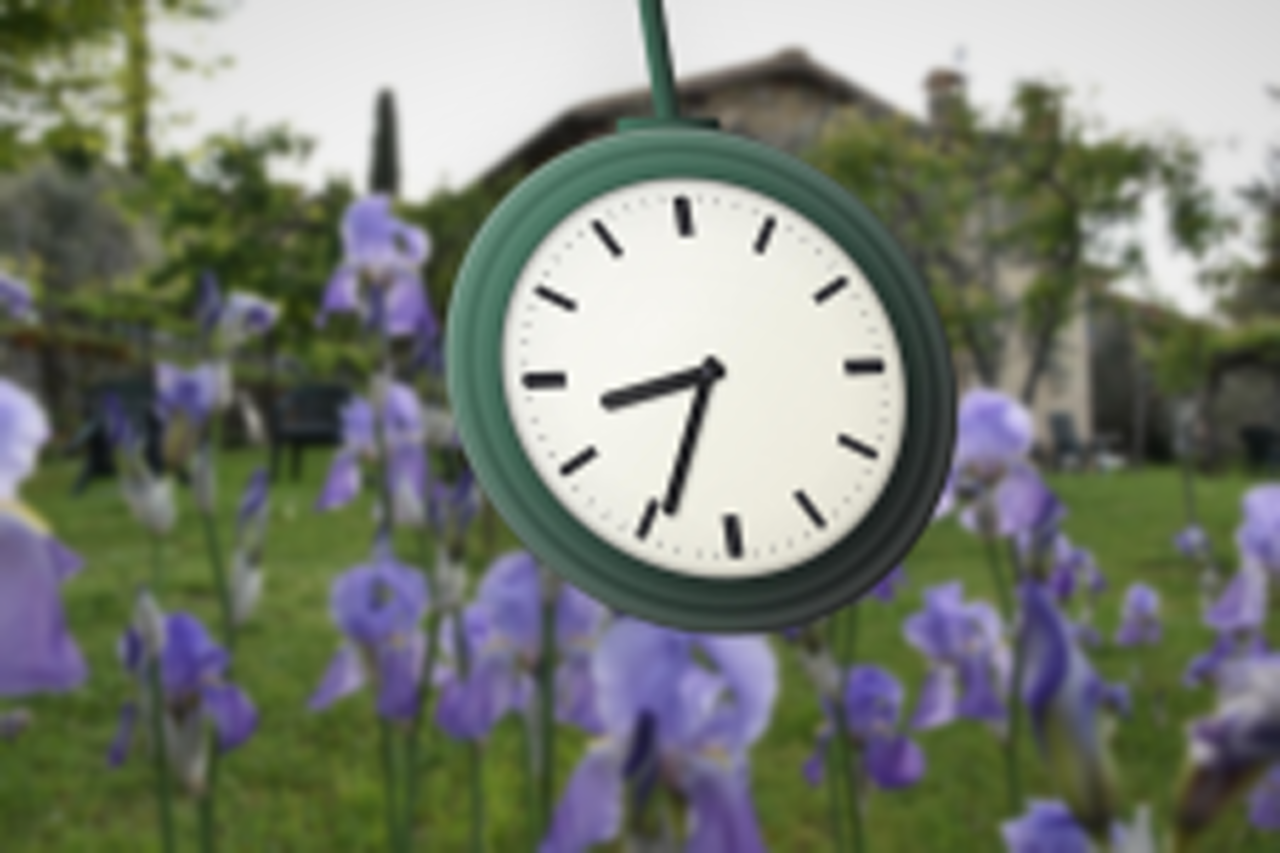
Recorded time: 8.34
